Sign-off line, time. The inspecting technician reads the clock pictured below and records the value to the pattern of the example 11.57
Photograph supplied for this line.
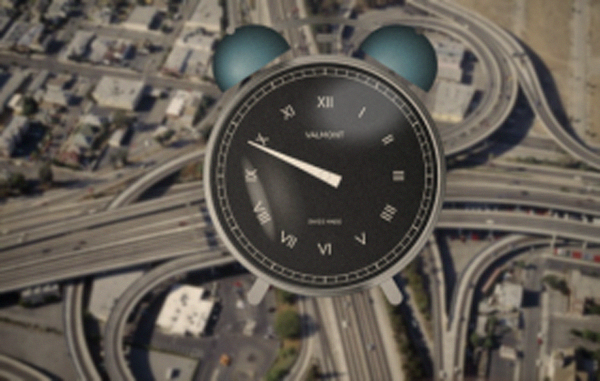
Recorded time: 9.49
